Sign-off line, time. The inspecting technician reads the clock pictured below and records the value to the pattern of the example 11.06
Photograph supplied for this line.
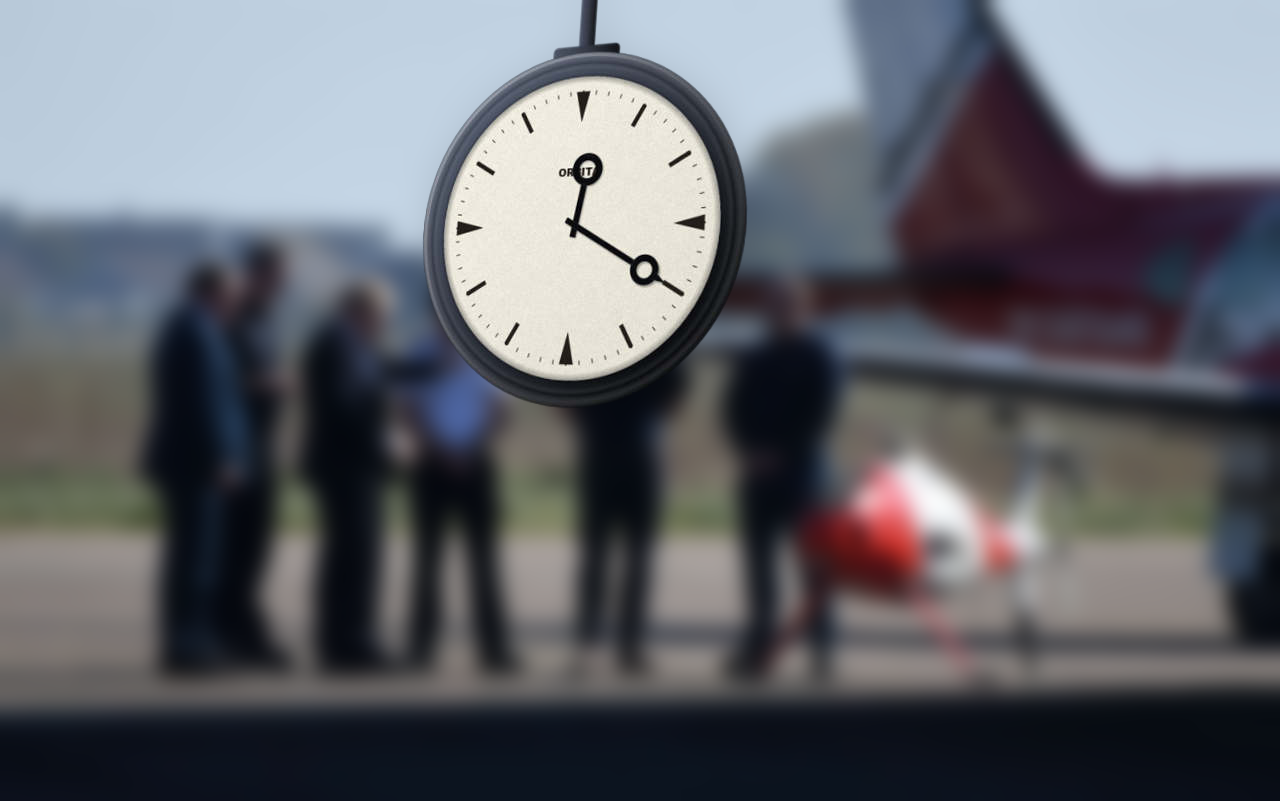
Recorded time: 12.20
